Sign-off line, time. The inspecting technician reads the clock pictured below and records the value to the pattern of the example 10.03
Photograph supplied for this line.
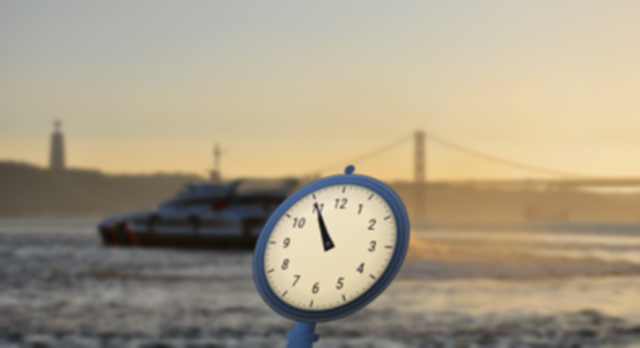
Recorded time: 10.55
